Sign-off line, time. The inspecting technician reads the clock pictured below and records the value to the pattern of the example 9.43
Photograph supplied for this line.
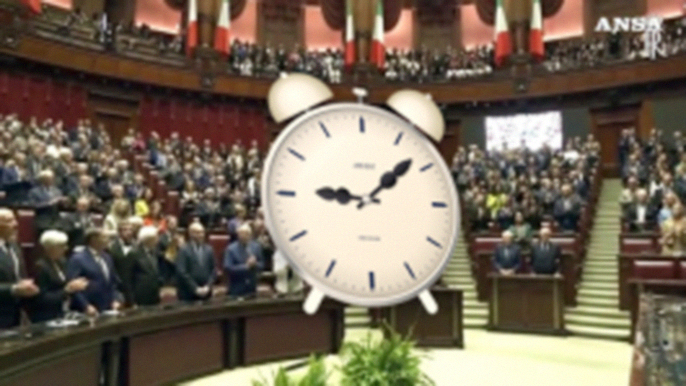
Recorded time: 9.08
